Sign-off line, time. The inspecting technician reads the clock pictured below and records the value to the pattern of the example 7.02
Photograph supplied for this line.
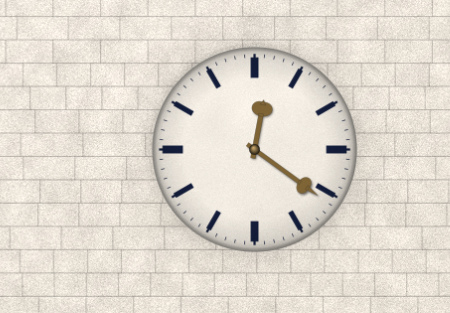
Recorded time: 12.21
